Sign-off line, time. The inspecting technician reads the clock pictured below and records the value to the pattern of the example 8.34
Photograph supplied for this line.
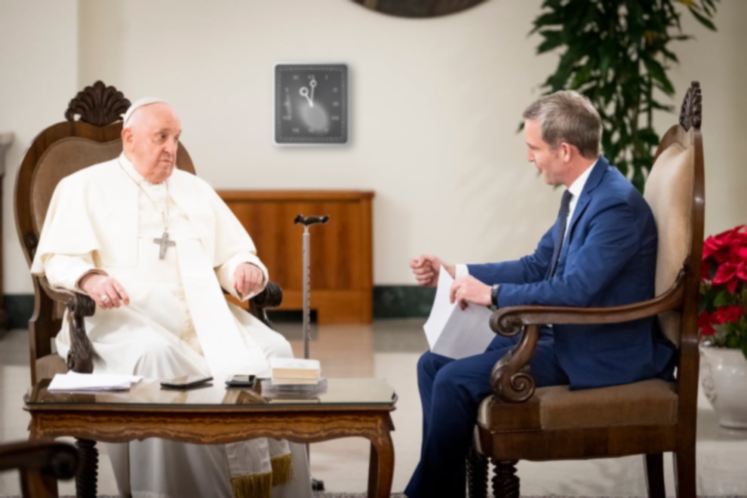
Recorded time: 11.01
